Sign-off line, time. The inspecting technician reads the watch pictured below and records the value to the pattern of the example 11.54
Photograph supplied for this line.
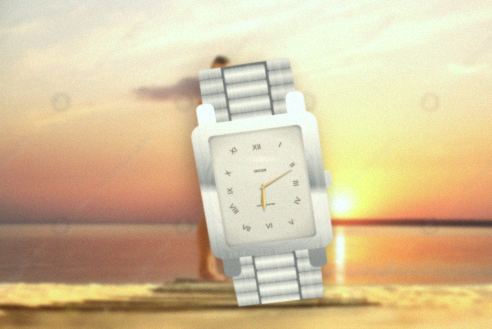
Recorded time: 6.11
